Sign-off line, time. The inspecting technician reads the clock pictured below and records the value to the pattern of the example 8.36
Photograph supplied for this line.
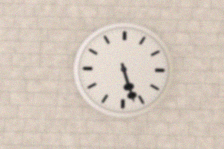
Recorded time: 5.27
